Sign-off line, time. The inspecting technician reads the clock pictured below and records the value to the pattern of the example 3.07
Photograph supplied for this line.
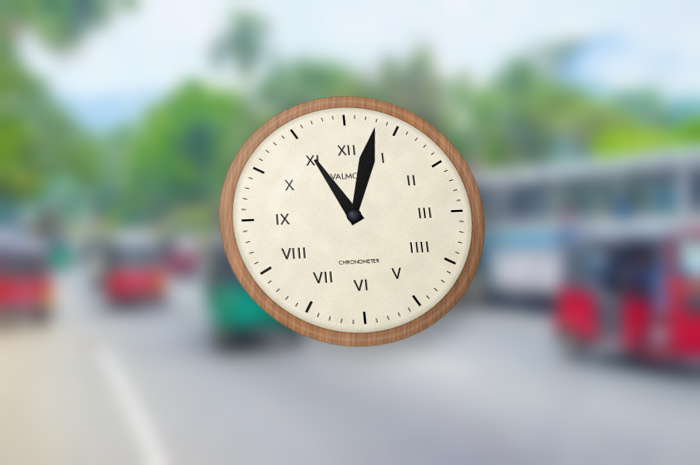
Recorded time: 11.03
